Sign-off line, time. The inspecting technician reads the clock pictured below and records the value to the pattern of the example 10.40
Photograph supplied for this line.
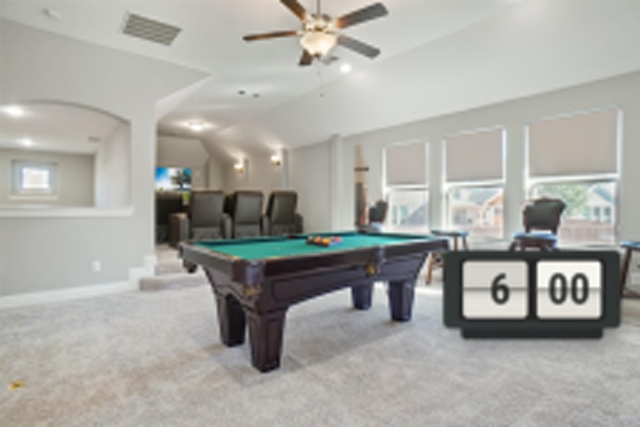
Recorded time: 6.00
